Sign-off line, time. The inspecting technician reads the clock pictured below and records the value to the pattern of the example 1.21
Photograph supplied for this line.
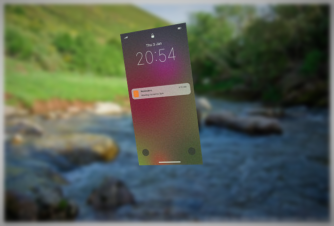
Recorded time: 20.54
